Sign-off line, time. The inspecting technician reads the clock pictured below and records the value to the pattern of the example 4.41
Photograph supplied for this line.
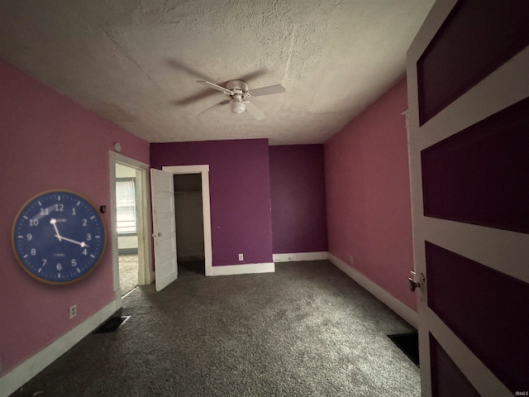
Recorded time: 11.18
